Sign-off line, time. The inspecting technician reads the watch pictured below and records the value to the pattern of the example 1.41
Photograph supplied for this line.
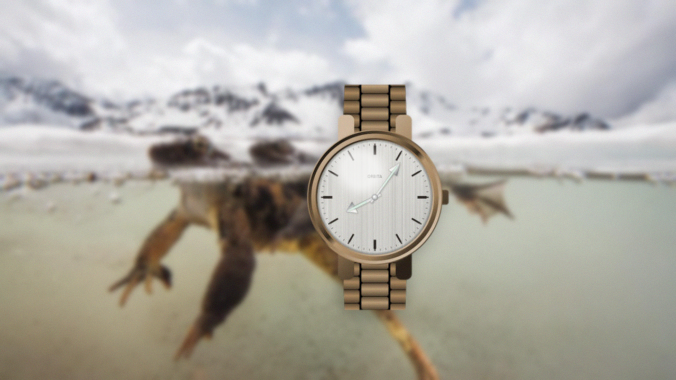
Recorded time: 8.06
